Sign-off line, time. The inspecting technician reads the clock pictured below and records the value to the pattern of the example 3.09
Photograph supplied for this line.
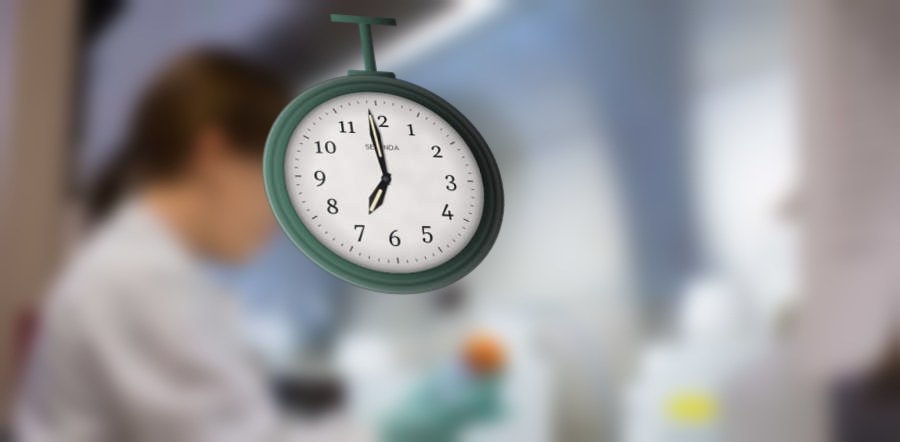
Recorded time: 6.59
